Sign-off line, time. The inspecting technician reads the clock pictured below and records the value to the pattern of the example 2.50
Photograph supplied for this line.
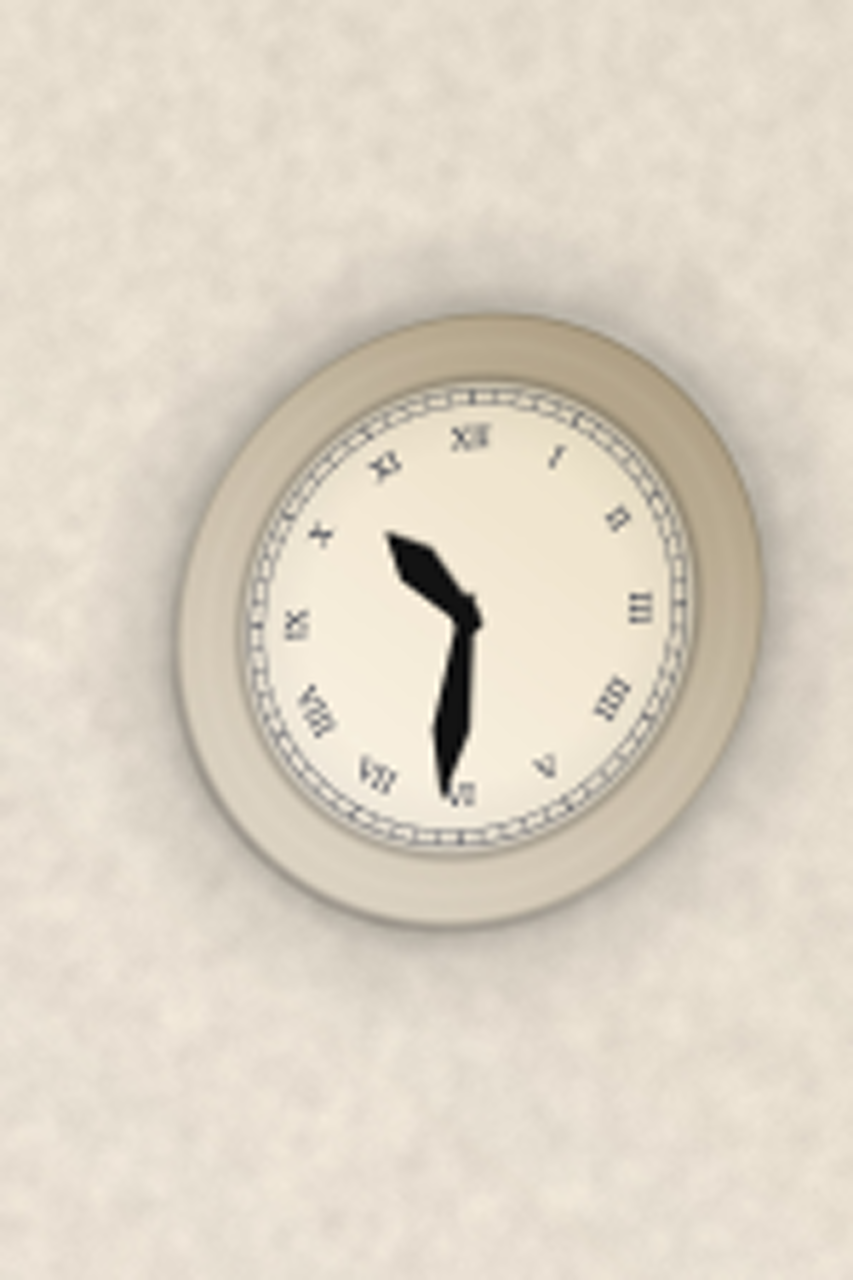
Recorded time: 10.31
